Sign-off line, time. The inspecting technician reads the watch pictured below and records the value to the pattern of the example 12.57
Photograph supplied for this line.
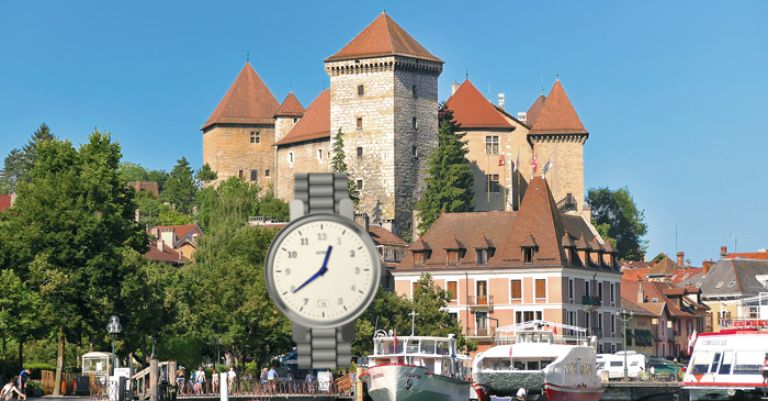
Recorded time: 12.39
